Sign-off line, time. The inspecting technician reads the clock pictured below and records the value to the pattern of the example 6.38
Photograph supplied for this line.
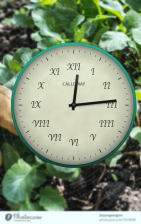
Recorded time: 12.14
